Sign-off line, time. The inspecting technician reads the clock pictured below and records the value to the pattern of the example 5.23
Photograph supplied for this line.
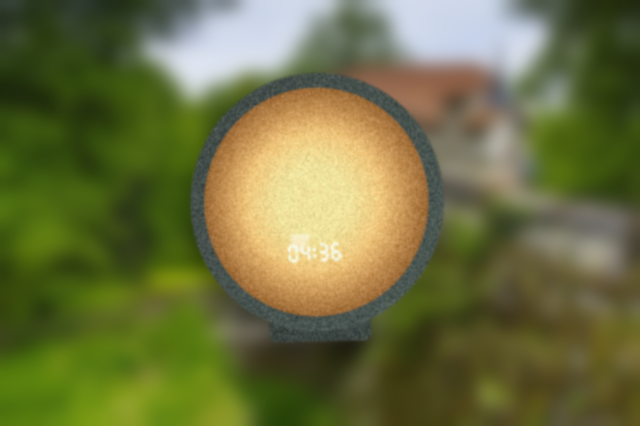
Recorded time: 4.36
